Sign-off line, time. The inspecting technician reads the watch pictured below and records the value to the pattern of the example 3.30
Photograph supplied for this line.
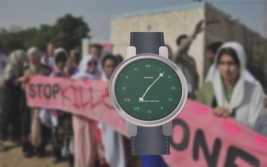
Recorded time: 7.07
